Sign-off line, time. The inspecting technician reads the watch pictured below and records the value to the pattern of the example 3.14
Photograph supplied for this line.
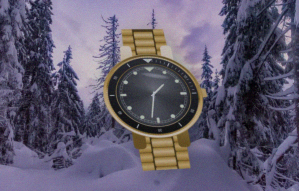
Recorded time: 1.32
